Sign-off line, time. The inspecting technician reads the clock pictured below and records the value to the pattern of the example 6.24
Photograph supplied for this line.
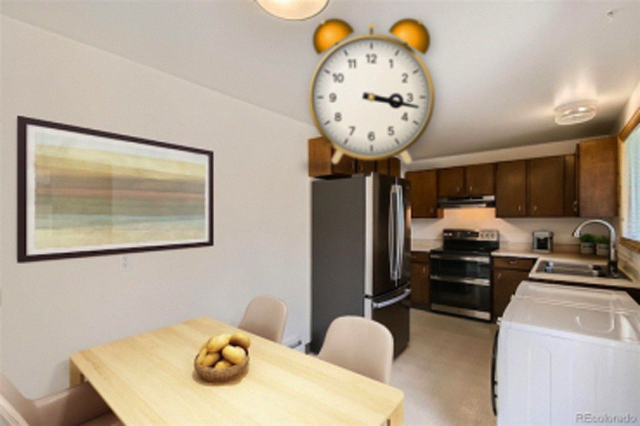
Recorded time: 3.17
